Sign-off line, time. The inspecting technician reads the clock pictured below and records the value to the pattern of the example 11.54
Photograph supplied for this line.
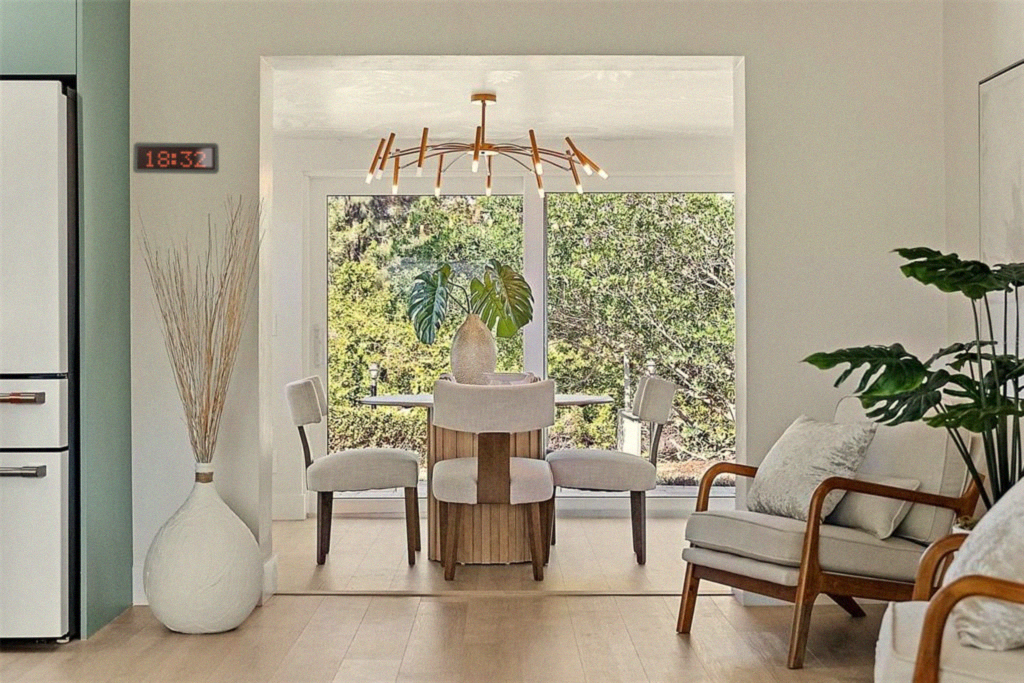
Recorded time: 18.32
